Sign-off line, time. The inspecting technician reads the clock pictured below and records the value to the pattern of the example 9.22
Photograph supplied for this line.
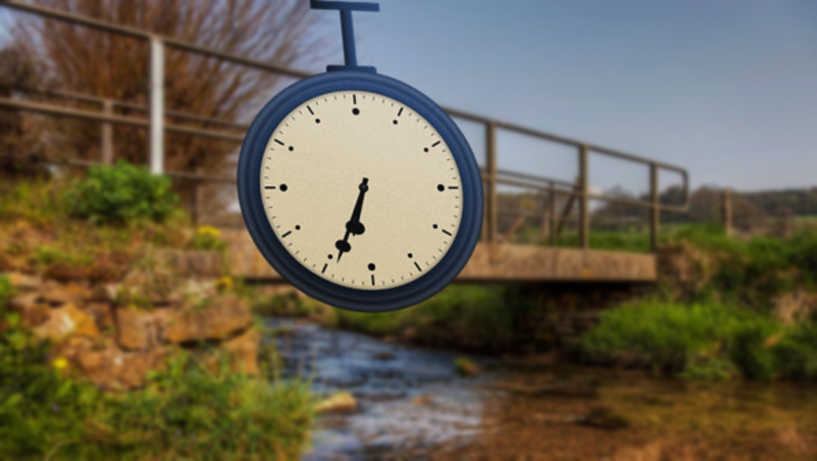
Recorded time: 6.34
